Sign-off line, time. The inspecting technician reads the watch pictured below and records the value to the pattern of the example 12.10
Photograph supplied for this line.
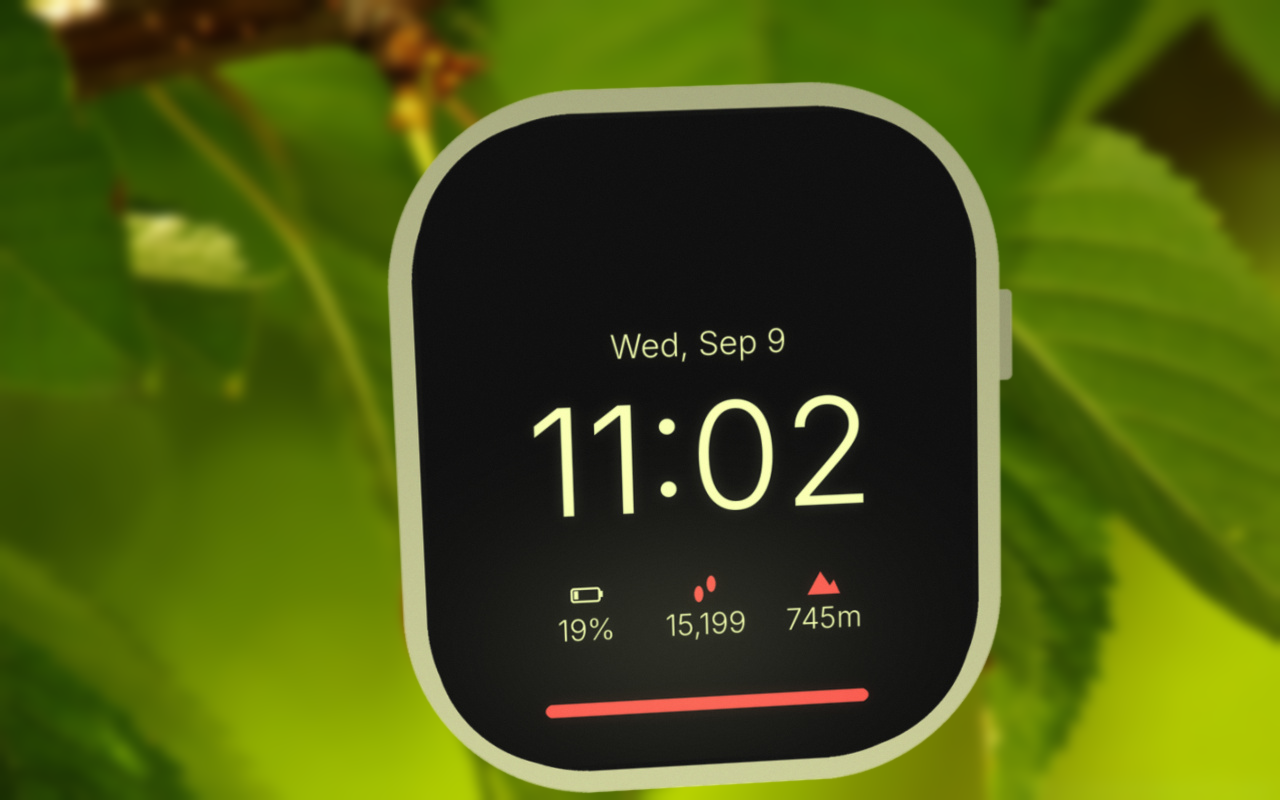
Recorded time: 11.02
